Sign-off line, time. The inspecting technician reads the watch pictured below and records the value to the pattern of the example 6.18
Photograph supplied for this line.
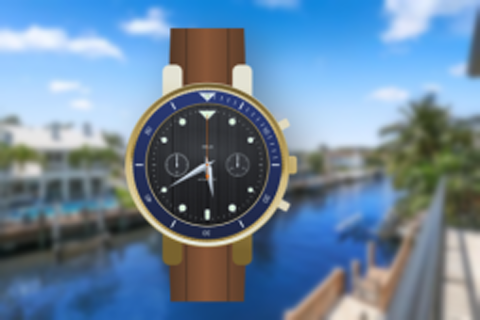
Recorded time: 5.40
